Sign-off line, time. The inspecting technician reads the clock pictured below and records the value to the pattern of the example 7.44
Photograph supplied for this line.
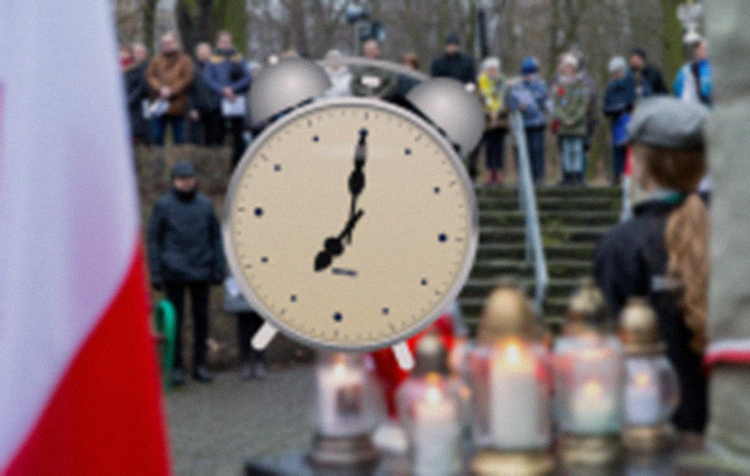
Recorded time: 7.00
